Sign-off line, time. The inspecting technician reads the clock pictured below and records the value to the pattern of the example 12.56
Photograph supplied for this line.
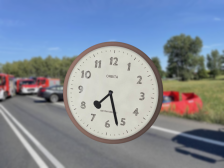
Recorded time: 7.27
